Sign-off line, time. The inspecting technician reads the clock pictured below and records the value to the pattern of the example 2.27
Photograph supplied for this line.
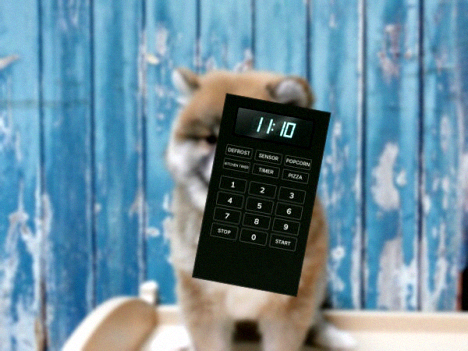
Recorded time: 11.10
